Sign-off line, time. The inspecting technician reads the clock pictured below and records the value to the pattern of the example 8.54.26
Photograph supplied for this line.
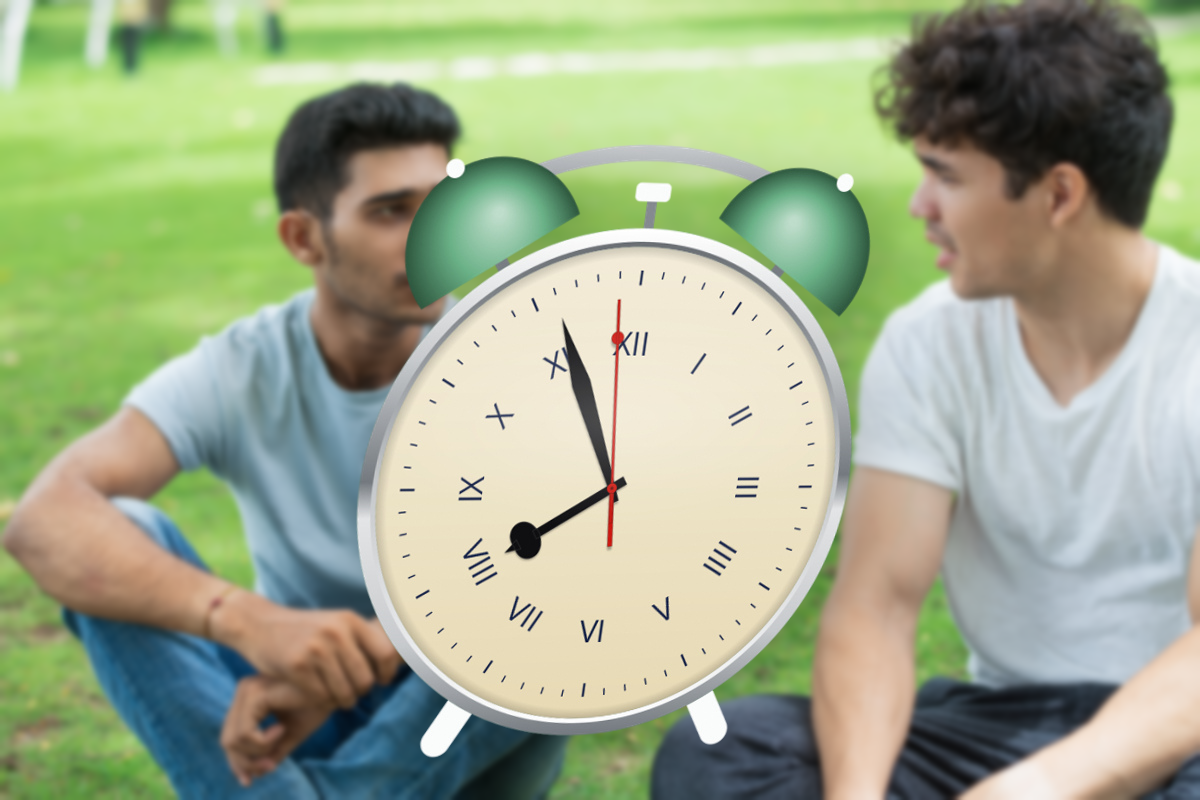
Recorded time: 7.55.59
